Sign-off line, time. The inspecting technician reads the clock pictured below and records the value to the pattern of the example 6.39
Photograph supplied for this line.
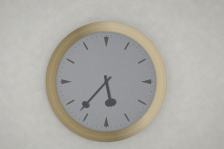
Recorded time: 5.37
